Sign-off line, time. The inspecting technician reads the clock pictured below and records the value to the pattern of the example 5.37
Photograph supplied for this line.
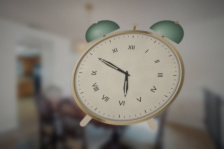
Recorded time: 5.50
